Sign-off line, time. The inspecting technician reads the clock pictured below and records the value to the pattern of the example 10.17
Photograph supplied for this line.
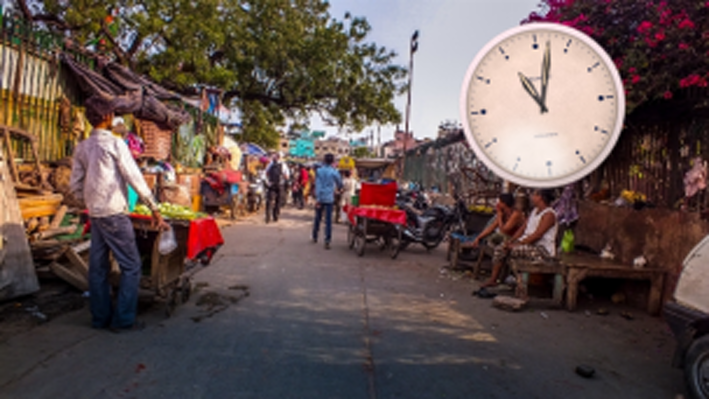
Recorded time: 11.02
